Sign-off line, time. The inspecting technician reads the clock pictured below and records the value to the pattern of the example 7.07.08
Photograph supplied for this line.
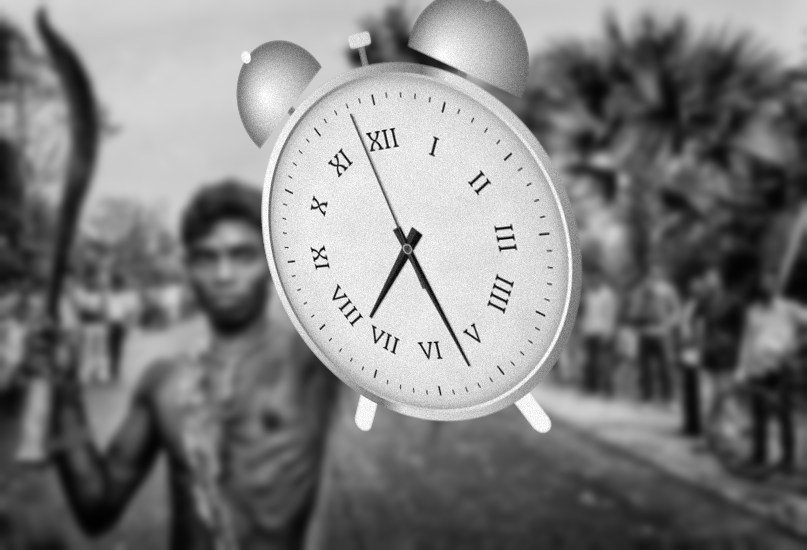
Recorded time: 7.26.58
